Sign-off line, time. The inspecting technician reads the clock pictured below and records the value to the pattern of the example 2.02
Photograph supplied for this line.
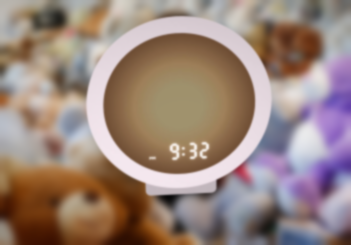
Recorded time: 9.32
